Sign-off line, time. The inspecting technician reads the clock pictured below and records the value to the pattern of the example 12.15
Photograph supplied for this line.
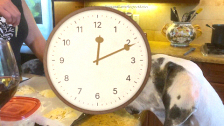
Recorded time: 12.11
